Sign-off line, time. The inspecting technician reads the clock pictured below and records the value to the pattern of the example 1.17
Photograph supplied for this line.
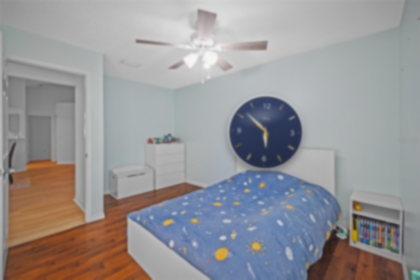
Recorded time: 5.52
